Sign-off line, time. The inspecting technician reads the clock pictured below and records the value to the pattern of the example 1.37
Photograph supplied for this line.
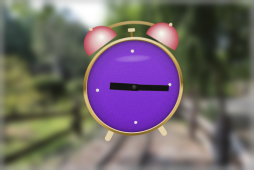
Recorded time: 9.16
